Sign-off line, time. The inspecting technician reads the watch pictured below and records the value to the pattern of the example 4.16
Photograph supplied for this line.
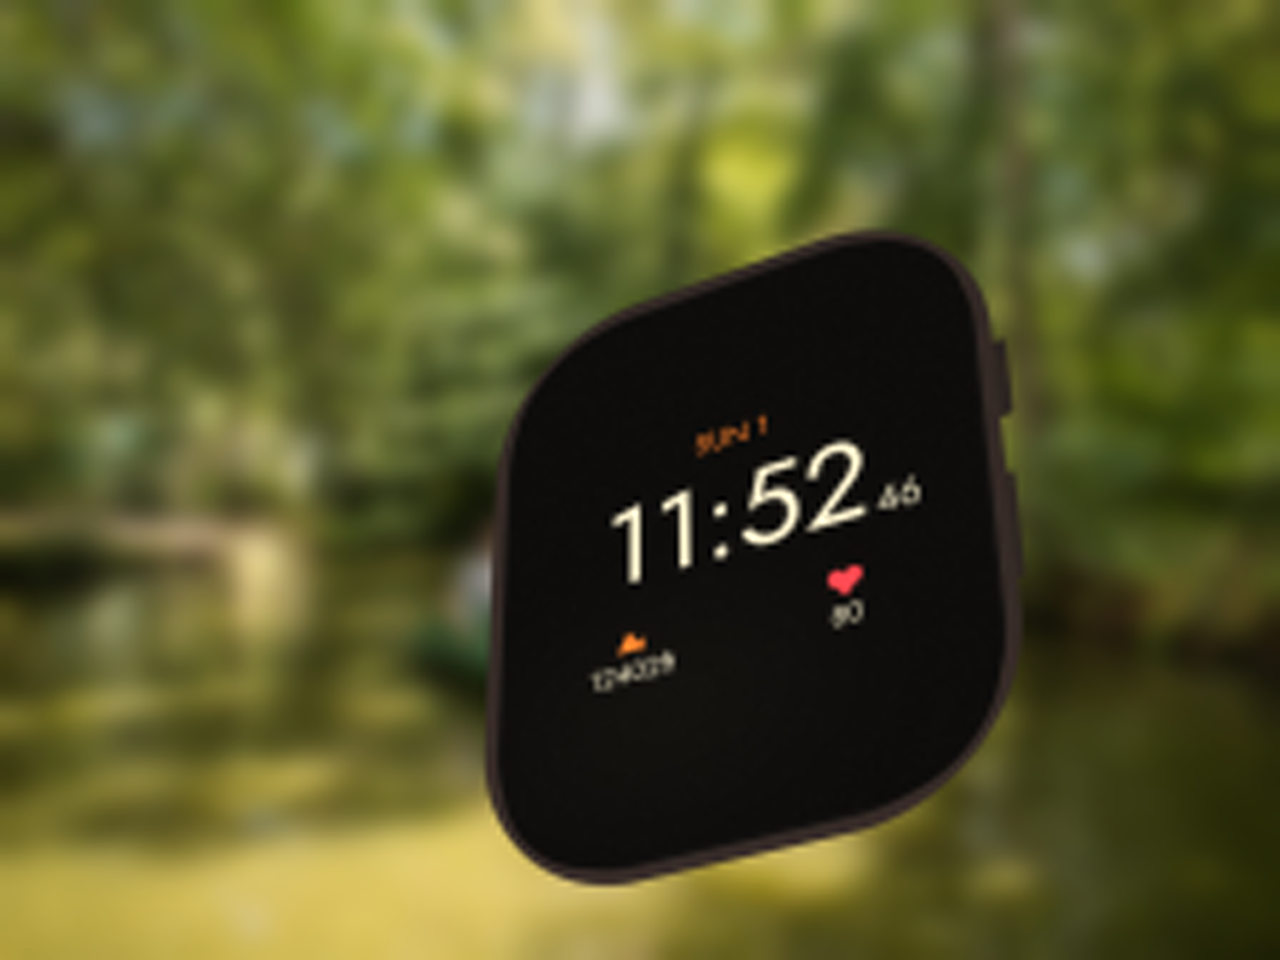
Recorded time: 11.52
